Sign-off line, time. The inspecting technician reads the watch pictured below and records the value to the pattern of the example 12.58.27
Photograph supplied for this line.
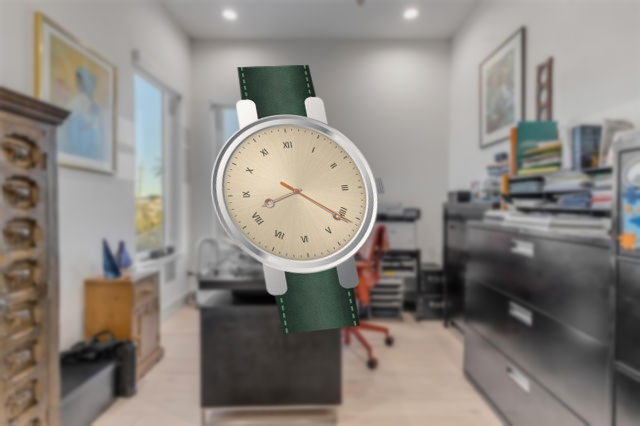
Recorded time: 8.21.21
